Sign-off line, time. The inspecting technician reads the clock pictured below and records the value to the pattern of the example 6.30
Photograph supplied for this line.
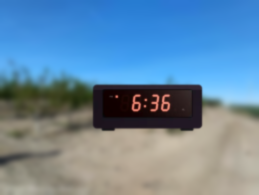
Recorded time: 6.36
